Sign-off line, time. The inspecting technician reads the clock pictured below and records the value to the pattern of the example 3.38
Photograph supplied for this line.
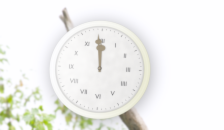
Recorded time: 11.59
